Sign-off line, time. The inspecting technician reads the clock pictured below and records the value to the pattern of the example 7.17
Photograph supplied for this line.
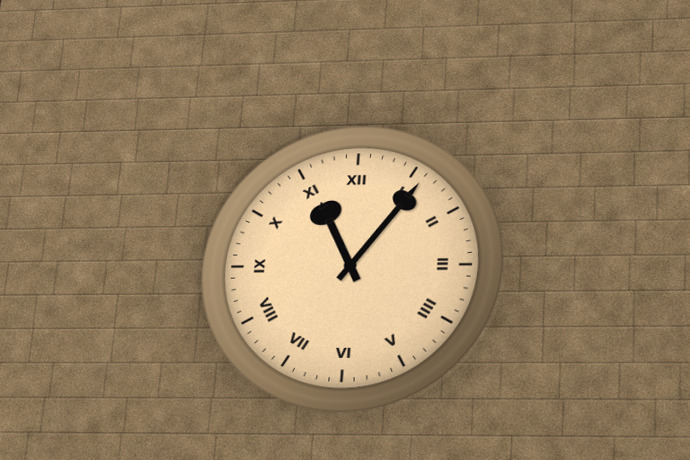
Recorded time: 11.06
